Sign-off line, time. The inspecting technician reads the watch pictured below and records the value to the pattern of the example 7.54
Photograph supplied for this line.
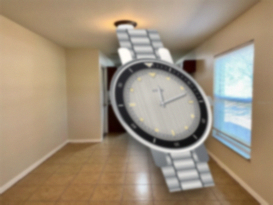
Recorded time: 12.12
